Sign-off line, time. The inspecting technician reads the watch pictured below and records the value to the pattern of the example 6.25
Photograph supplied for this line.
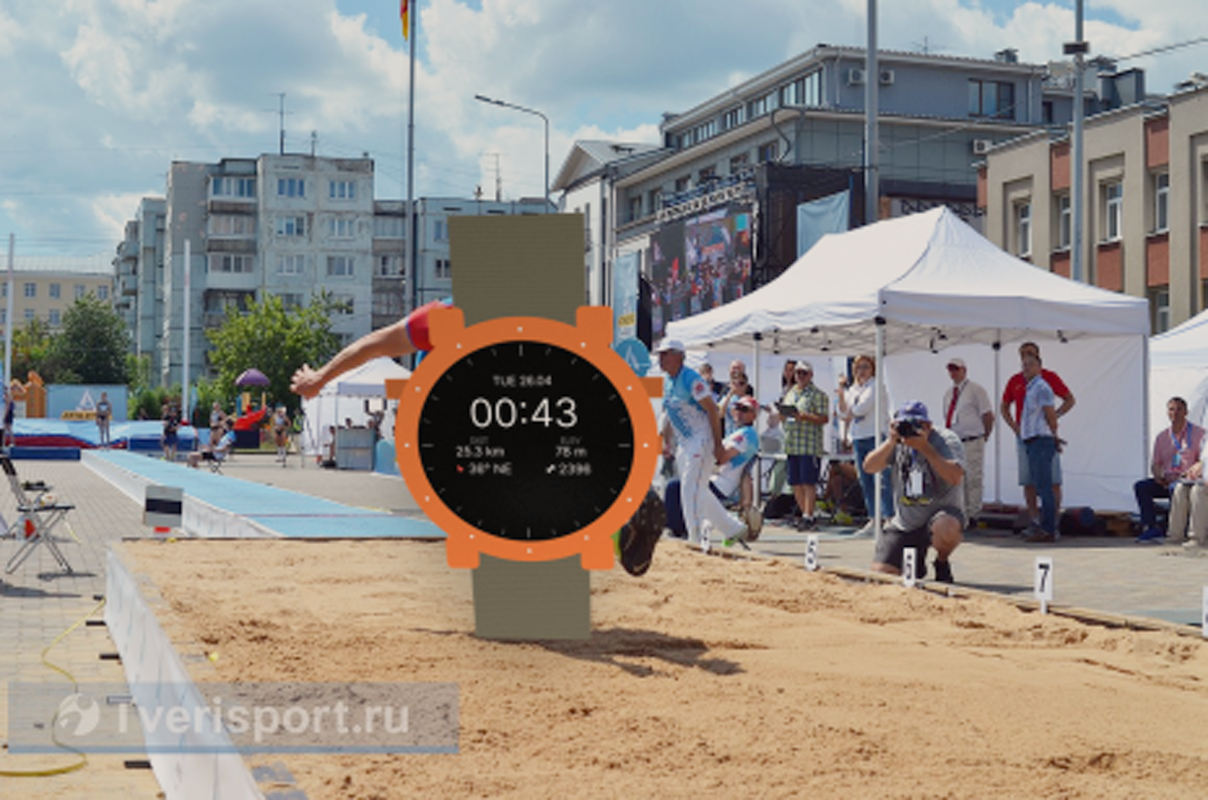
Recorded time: 0.43
